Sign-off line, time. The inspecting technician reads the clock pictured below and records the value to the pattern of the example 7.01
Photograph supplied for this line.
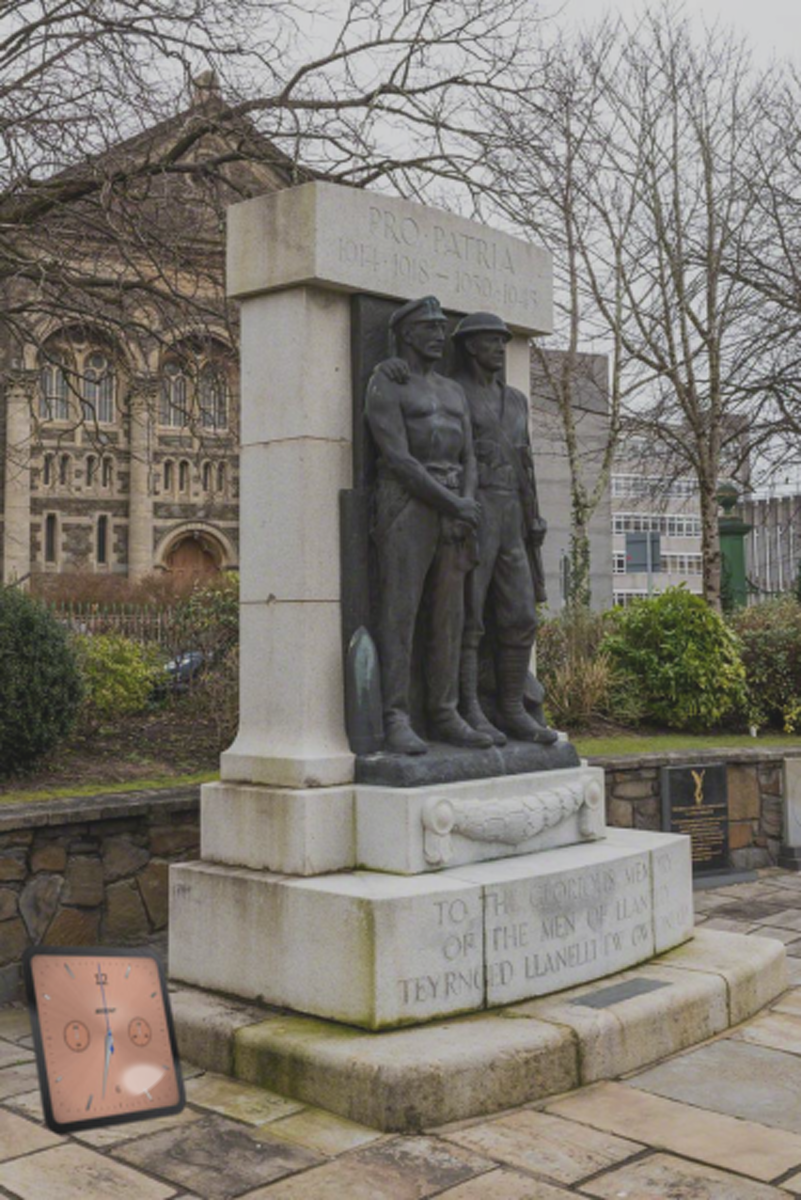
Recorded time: 6.33
